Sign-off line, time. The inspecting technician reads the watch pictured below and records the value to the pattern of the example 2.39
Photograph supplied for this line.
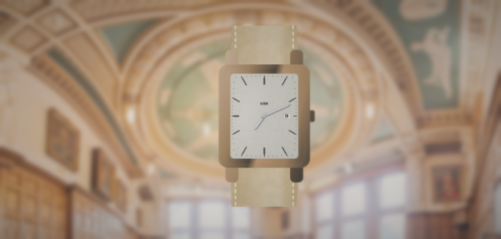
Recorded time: 7.11
